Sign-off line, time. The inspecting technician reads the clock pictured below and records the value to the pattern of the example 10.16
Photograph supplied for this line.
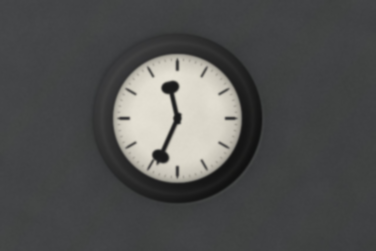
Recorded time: 11.34
